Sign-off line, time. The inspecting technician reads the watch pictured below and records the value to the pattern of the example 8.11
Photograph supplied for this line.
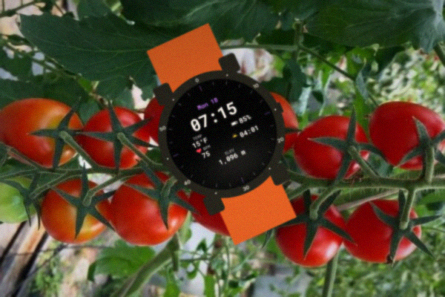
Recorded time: 7.15
